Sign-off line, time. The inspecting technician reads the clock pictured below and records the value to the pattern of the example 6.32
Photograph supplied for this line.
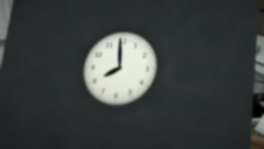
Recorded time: 7.59
